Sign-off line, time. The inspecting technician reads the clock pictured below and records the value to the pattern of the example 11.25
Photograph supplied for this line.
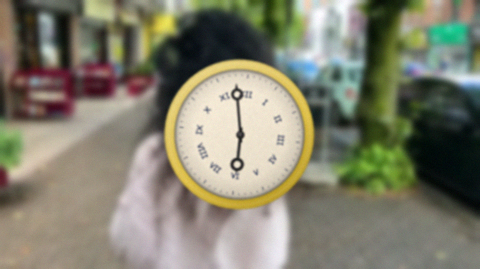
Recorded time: 5.58
